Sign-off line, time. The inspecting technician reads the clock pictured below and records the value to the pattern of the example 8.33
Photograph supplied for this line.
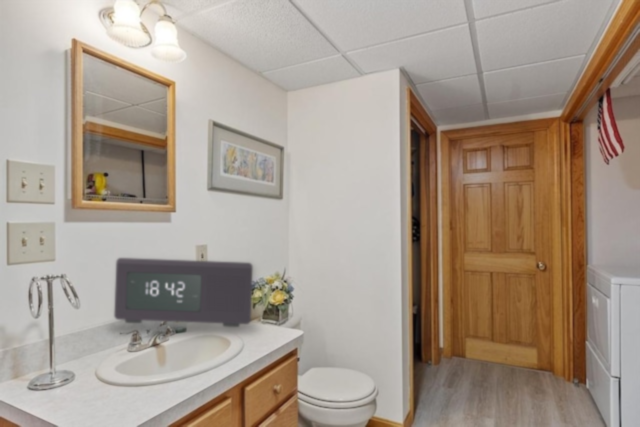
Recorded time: 18.42
